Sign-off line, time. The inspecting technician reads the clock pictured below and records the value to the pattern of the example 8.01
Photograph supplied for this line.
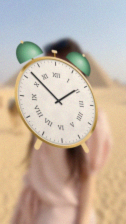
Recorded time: 1.52
